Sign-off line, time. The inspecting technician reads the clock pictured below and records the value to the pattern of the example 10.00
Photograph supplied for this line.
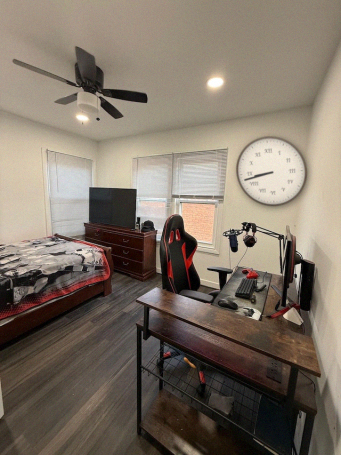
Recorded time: 8.43
